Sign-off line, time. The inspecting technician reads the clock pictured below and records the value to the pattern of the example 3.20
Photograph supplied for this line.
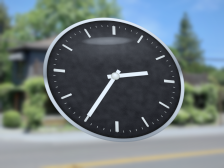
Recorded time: 2.35
